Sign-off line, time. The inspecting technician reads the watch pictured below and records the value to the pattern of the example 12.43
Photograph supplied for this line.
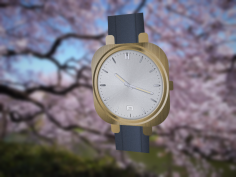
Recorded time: 10.18
